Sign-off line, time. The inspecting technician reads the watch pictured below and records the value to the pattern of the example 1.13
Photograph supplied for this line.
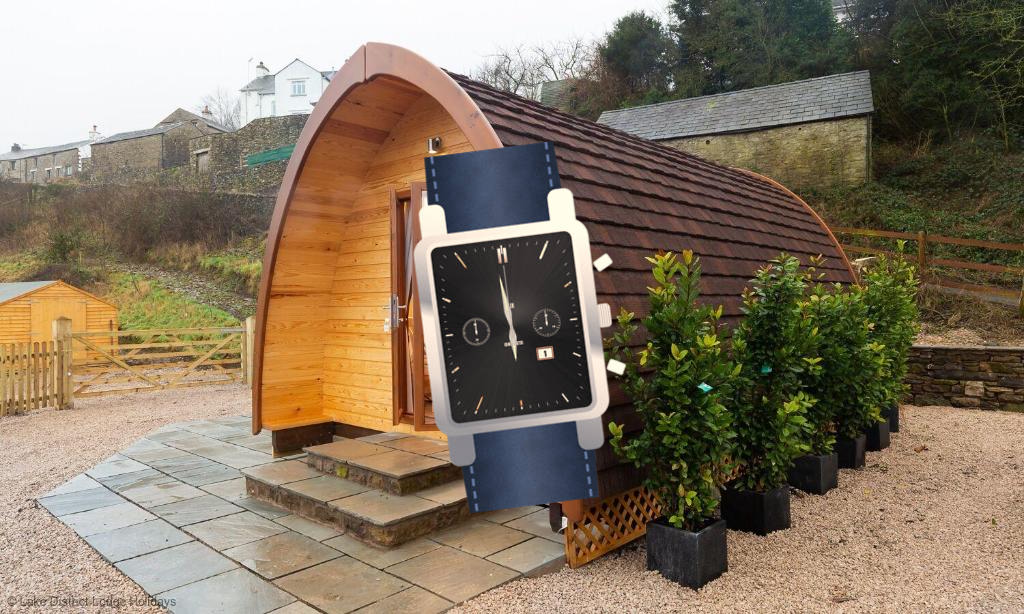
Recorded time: 5.59
